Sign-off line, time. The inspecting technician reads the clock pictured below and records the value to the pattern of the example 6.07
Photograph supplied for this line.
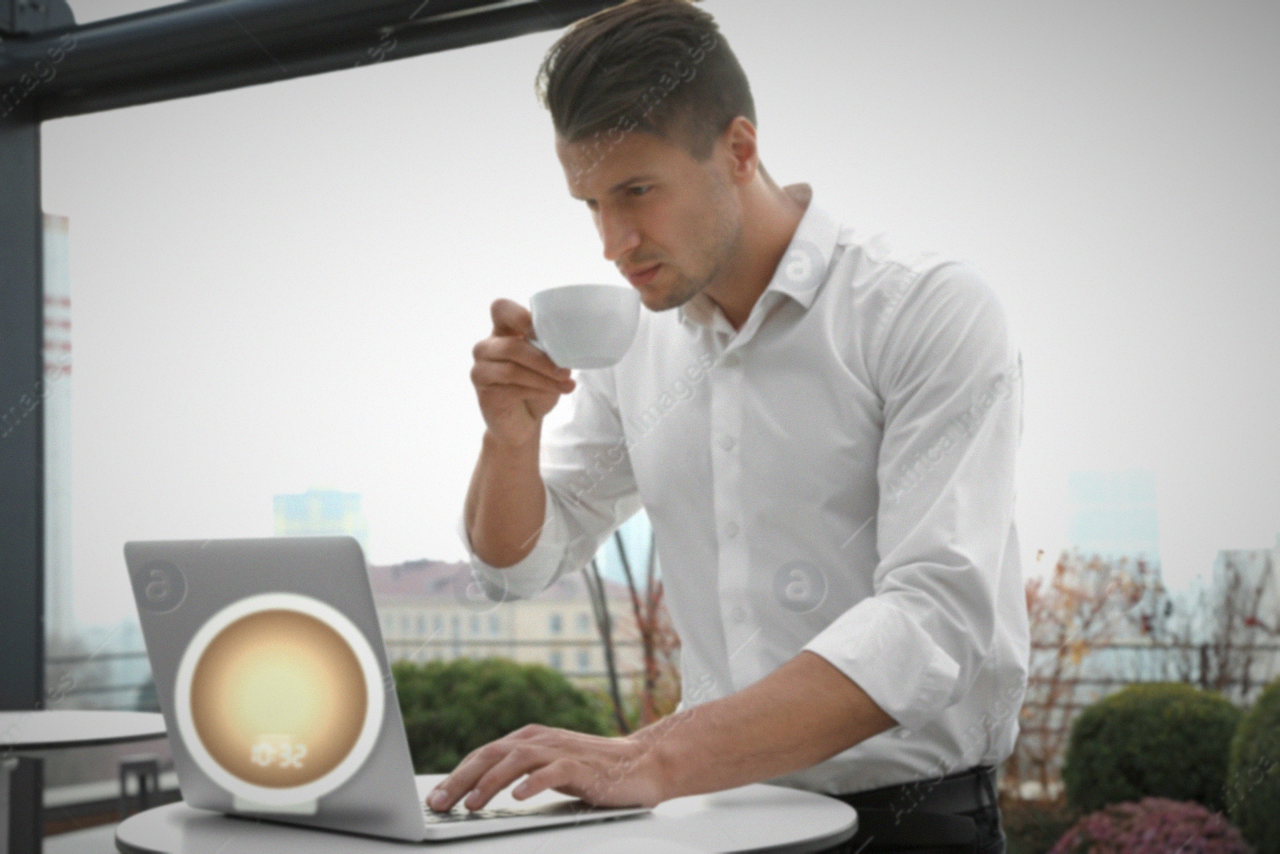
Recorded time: 10.32
